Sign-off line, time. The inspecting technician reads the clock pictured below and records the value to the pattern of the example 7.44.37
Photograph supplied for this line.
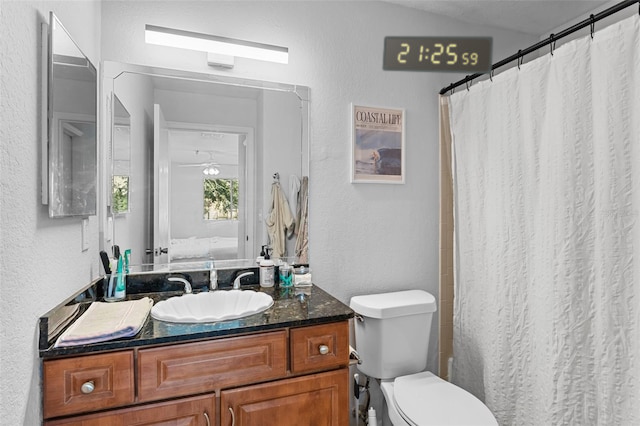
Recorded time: 21.25.59
